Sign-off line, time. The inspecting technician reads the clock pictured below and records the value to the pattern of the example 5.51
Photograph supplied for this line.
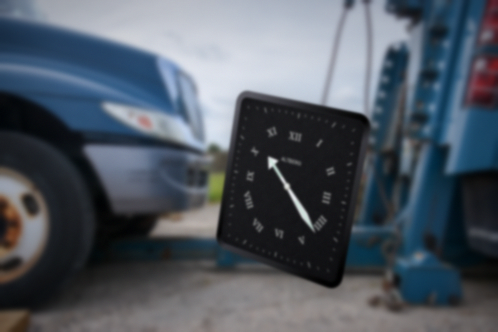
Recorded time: 10.22
